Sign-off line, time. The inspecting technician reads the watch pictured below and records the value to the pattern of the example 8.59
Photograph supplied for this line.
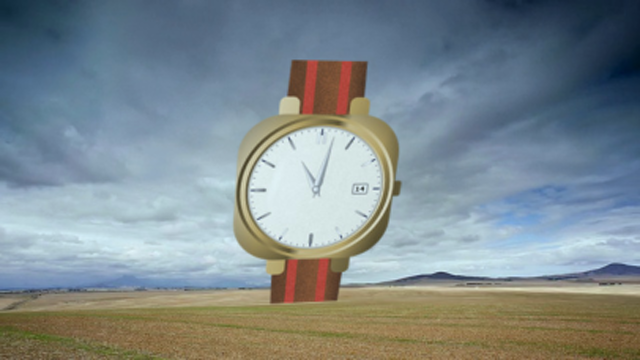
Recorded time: 11.02
